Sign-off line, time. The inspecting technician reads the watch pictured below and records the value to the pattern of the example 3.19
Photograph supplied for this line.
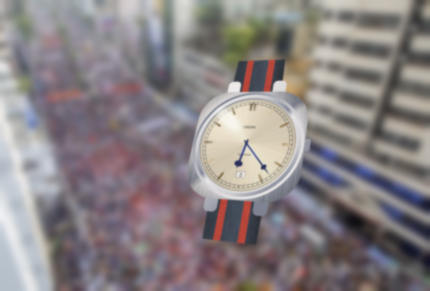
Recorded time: 6.23
